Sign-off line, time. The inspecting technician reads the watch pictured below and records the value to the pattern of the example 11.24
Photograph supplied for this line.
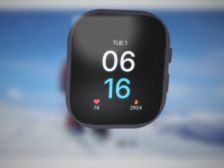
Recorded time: 6.16
